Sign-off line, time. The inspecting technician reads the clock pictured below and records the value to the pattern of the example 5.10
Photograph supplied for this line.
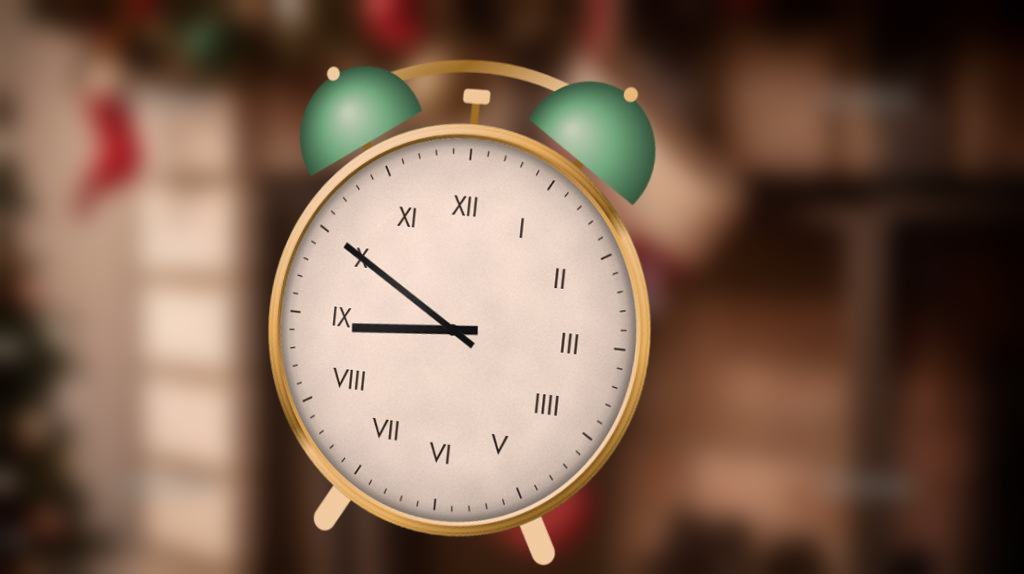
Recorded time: 8.50
